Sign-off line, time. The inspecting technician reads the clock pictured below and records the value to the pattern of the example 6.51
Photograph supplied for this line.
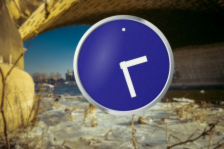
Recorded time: 2.27
